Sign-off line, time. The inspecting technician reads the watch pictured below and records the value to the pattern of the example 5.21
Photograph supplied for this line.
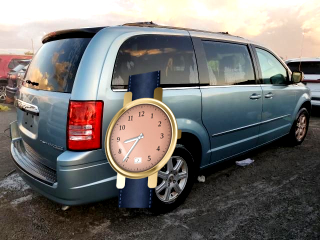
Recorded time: 8.36
